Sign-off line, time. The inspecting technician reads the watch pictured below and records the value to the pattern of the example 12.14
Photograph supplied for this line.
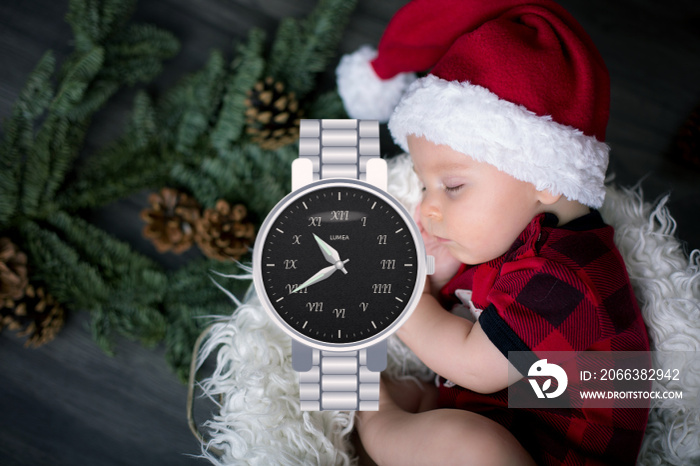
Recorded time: 10.40
